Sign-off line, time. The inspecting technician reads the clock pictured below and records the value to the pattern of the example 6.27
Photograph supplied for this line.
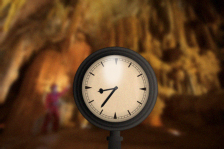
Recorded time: 8.36
